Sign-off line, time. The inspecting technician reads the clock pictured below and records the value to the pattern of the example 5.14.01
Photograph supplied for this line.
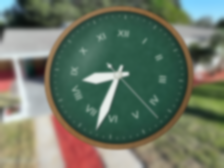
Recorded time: 8.32.22
